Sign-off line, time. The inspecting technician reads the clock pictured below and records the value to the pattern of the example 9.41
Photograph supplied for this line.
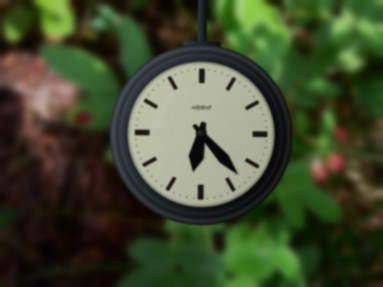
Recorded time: 6.23
